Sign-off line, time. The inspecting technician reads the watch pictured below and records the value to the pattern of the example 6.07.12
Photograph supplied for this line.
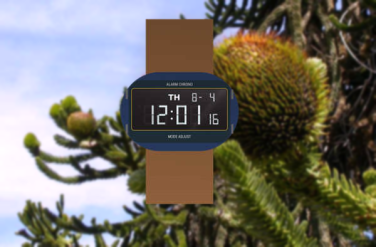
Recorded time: 12.01.16
